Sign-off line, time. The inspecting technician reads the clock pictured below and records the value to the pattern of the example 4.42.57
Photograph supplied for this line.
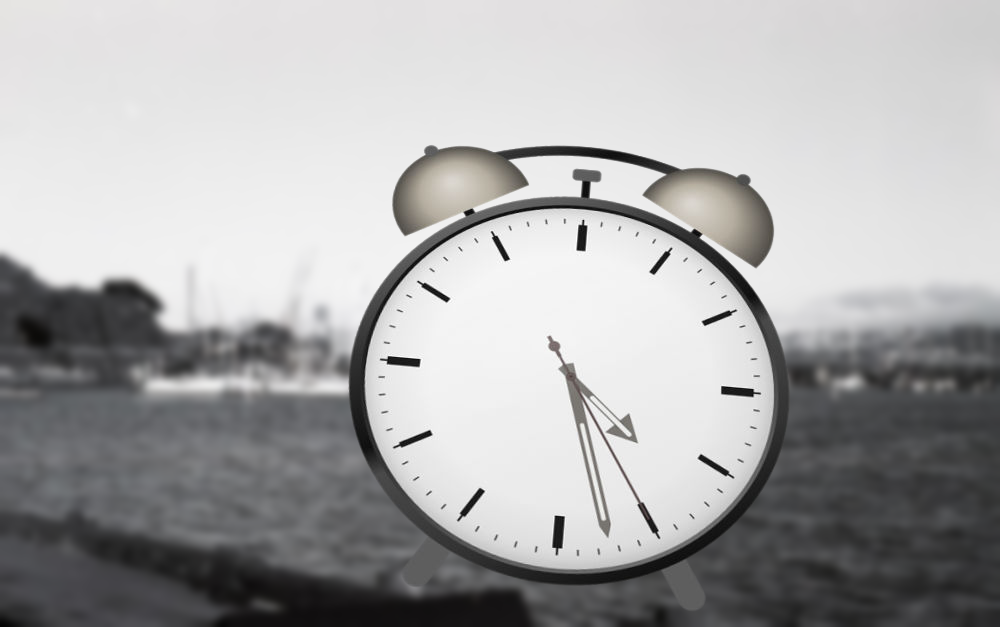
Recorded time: 4.27.25
